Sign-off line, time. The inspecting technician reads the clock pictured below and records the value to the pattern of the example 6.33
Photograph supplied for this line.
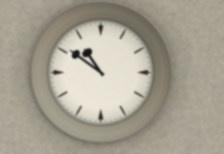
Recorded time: 10.51
